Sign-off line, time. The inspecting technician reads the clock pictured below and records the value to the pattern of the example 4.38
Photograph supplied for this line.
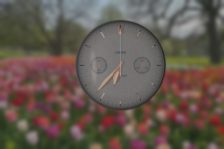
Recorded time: 6.37
